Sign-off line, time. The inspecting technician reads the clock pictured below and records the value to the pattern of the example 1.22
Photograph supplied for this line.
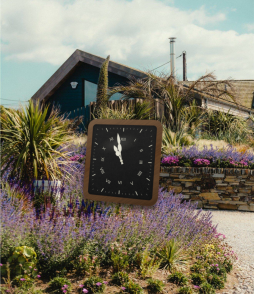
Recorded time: 10.58
